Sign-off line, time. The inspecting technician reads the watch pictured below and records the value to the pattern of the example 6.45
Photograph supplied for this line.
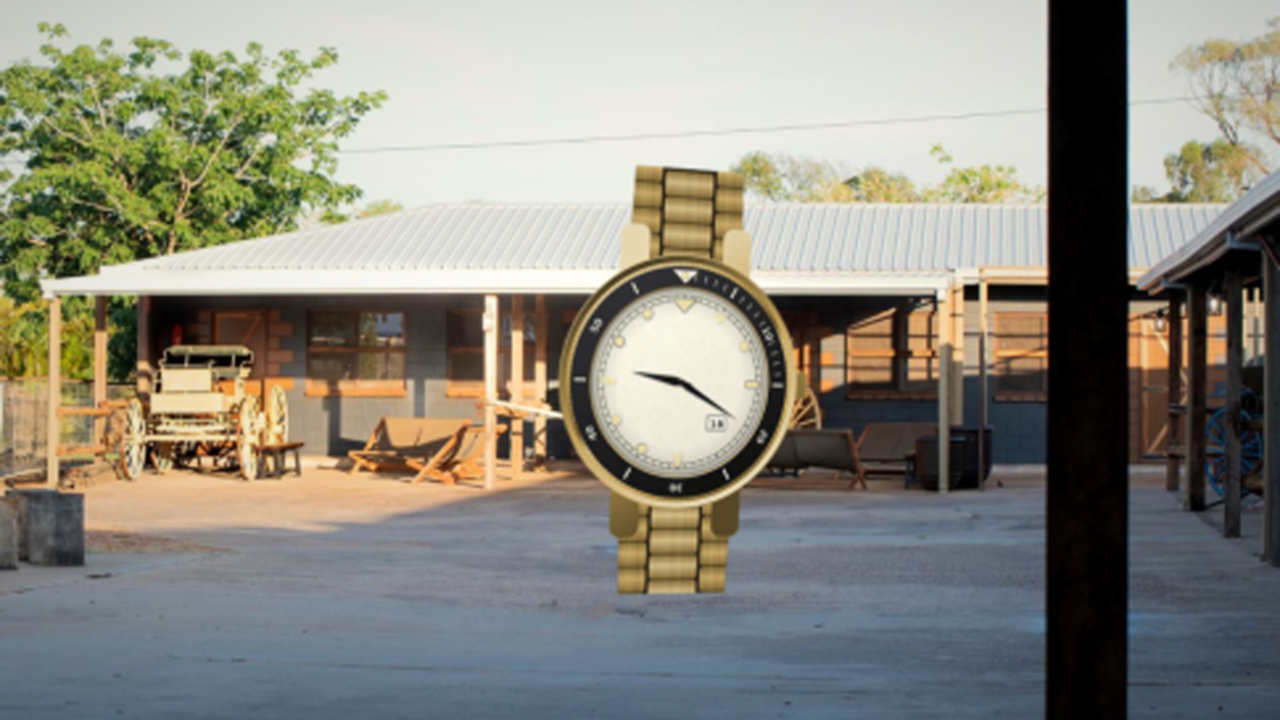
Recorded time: 9.20
